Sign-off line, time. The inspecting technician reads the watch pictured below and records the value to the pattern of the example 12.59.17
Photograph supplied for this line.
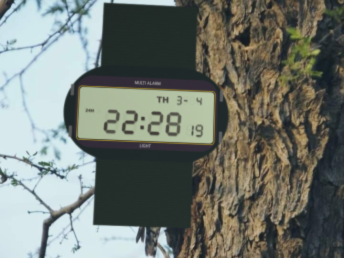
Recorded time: 22.28.19
